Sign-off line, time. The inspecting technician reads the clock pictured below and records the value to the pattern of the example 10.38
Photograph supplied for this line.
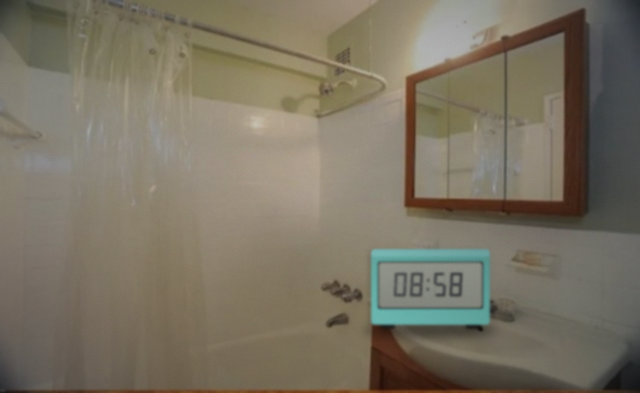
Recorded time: 8.58
